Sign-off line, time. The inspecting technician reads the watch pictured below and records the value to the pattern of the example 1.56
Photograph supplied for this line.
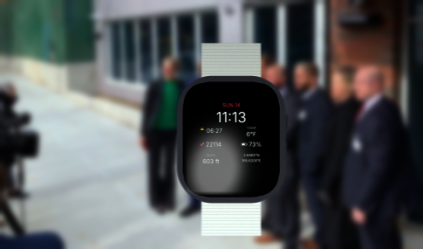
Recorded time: 11.13
